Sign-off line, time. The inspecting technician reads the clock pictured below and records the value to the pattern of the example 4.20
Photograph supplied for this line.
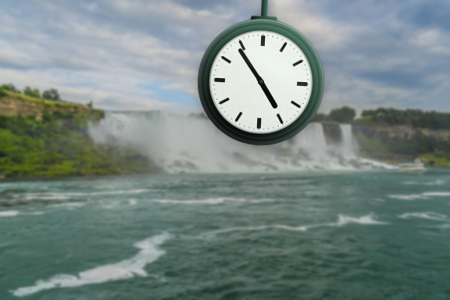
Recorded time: 4.54
